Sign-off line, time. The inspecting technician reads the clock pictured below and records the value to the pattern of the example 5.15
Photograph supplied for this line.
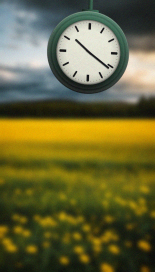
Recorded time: 10.21
